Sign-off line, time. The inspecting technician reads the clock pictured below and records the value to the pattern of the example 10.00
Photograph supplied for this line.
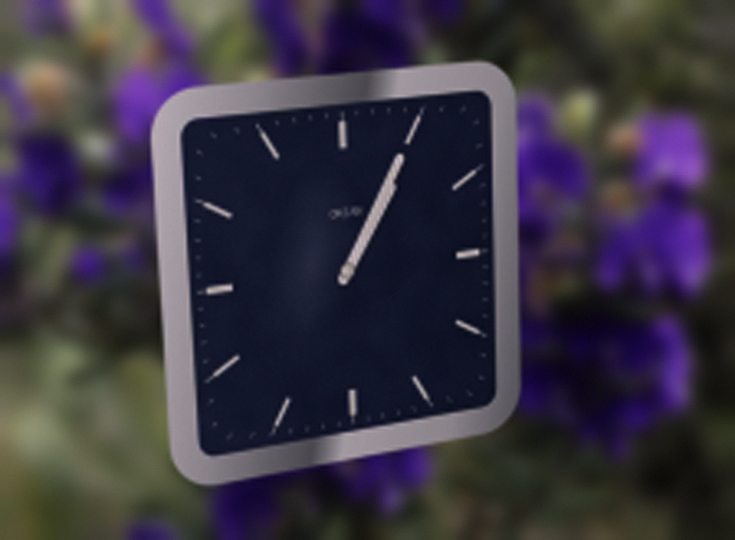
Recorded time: 1.05
